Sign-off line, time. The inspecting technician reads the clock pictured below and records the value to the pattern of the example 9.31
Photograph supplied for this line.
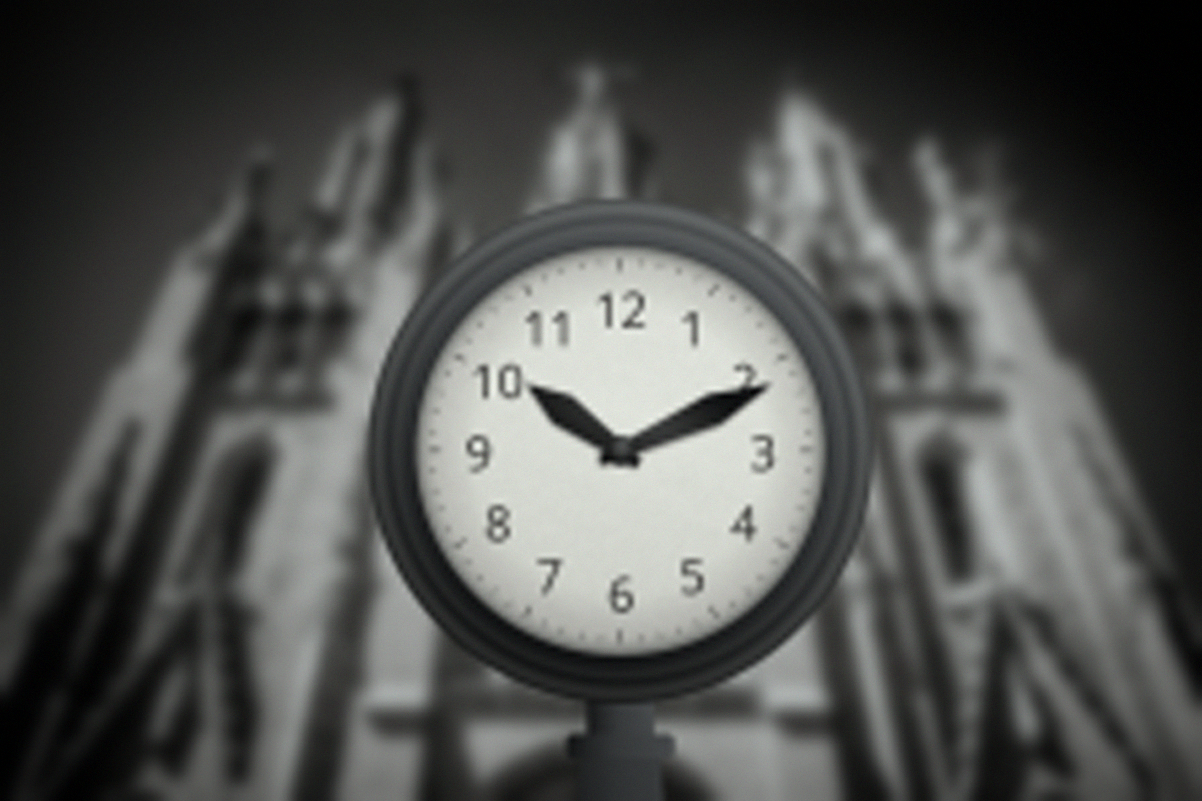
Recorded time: 10.11
